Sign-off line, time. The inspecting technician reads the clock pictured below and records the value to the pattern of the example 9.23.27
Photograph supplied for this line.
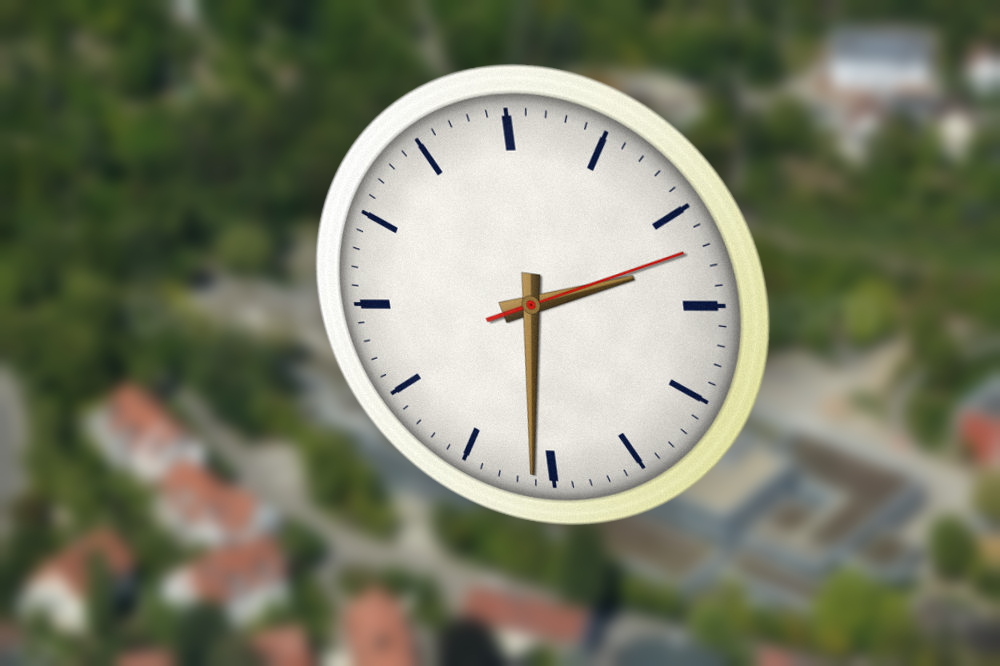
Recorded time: 2.31.12
